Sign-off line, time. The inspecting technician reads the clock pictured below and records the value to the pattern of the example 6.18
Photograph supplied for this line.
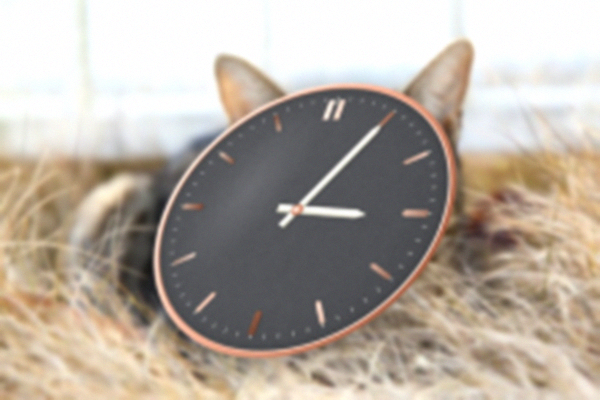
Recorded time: 3.05
